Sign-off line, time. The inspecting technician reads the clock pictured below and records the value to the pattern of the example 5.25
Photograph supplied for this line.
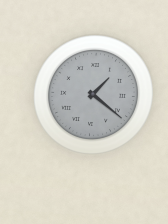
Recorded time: 1.21
